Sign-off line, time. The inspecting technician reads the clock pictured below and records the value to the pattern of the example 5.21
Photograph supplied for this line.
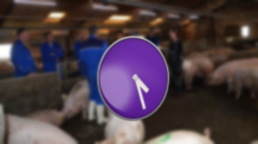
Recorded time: 4.27
